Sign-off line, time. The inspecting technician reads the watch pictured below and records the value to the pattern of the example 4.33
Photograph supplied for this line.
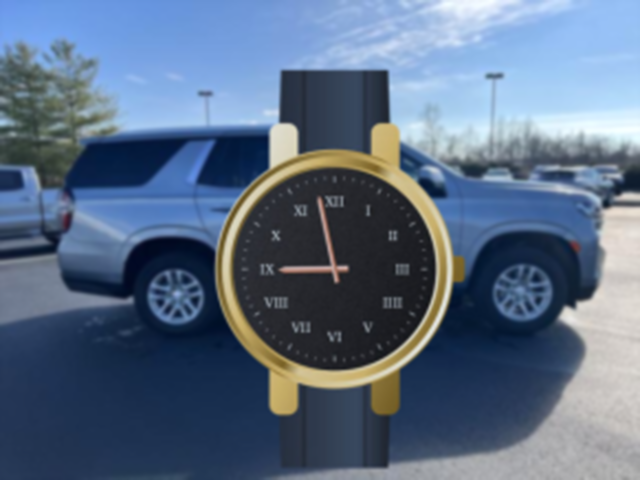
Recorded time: 8.58
